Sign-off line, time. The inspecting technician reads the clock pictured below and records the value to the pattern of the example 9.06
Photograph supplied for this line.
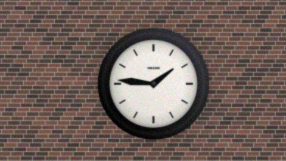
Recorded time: 1.46
